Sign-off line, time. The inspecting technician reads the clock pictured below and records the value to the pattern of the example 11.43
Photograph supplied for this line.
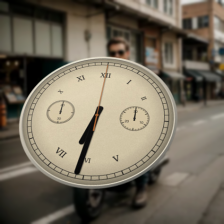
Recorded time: 6.31
